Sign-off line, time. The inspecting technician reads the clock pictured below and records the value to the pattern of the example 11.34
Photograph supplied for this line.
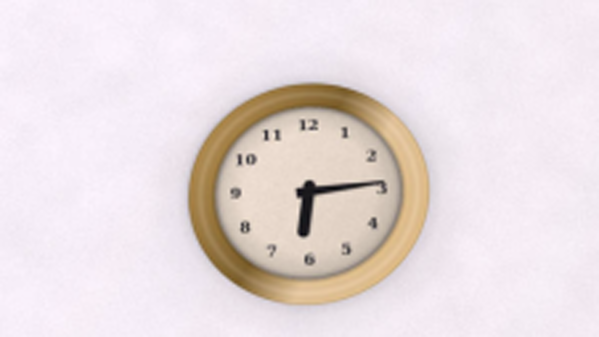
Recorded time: 6.14
